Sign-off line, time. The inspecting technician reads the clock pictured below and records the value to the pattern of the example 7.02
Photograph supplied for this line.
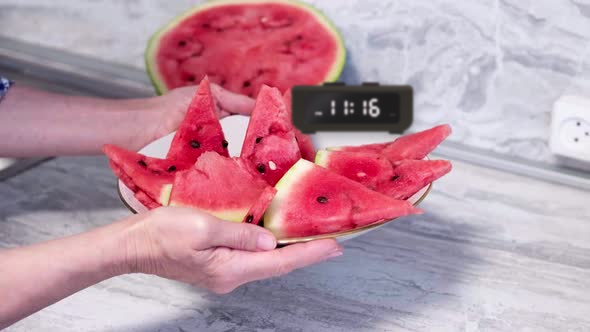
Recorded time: 11.16
